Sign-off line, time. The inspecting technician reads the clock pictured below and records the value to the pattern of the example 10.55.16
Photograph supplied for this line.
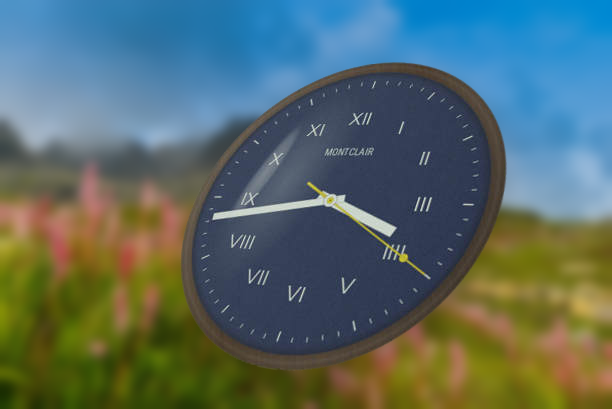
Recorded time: 3.43.20
